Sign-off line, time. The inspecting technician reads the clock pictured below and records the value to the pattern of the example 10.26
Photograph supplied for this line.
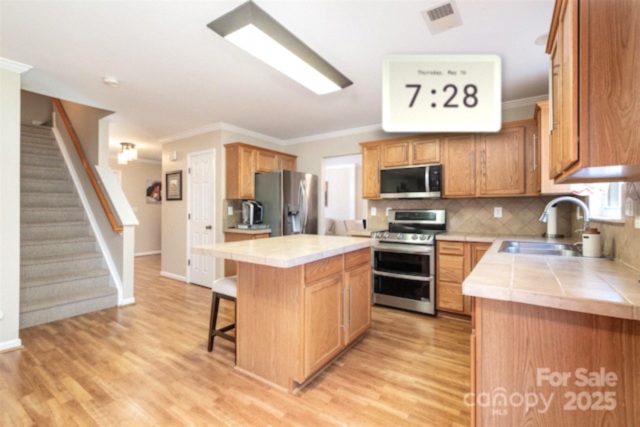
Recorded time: 7.28
